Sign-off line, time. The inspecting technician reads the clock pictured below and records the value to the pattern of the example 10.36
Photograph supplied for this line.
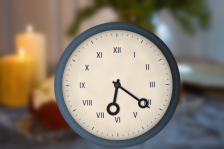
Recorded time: 6.21
